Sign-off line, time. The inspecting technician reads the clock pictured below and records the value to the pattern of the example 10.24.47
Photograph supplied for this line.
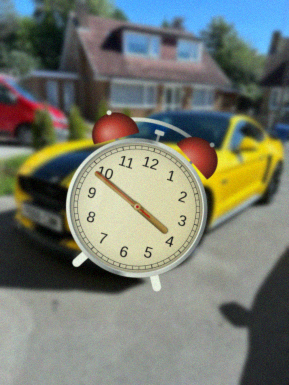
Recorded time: 3.48.49
